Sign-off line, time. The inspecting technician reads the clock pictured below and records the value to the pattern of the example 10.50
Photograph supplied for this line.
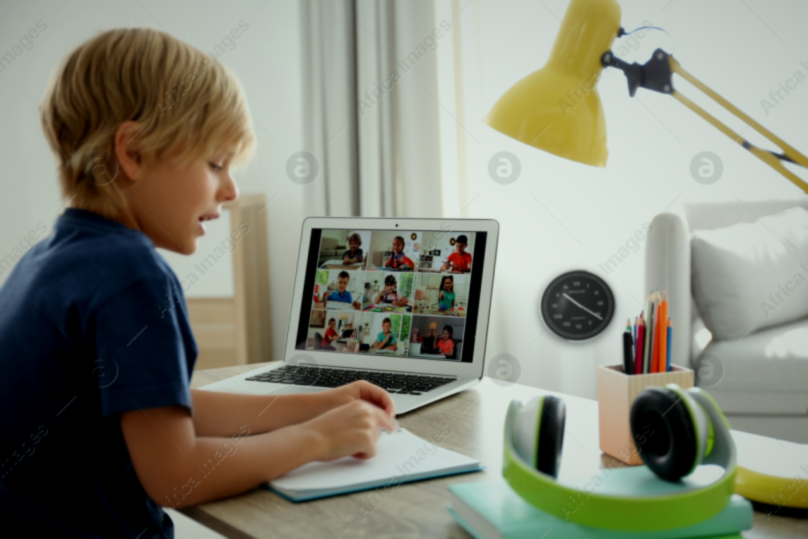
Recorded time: 10.21
